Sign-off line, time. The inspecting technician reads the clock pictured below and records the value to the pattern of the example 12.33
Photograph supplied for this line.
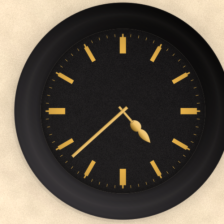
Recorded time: 4.38
